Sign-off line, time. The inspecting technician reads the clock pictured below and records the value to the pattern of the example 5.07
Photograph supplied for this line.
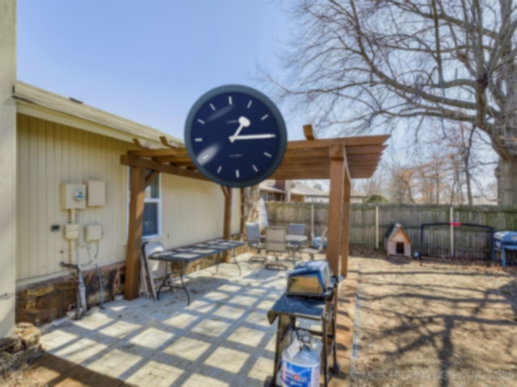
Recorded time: 1.15
